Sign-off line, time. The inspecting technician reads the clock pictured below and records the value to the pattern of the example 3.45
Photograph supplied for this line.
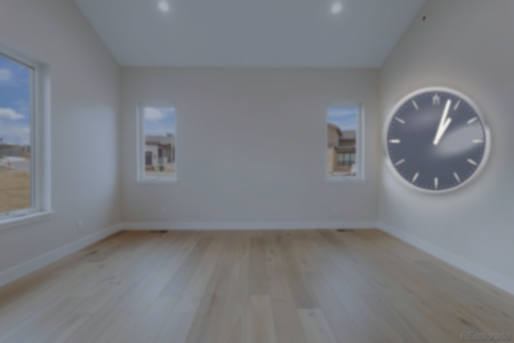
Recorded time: 1.03
